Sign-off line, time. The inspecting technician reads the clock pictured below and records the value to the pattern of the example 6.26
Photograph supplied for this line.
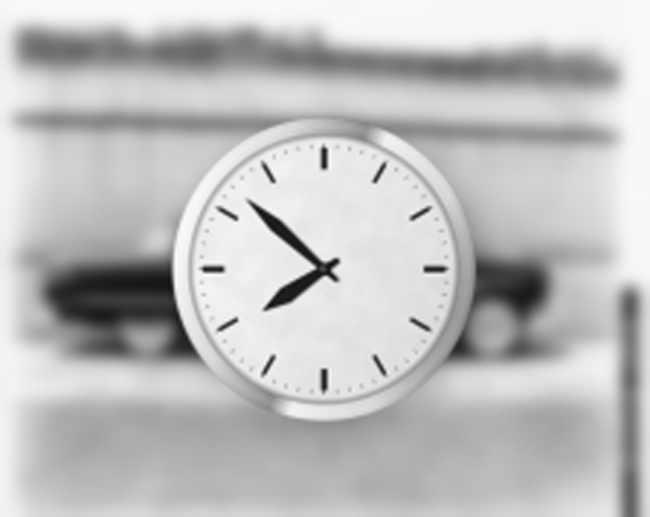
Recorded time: 7.52
